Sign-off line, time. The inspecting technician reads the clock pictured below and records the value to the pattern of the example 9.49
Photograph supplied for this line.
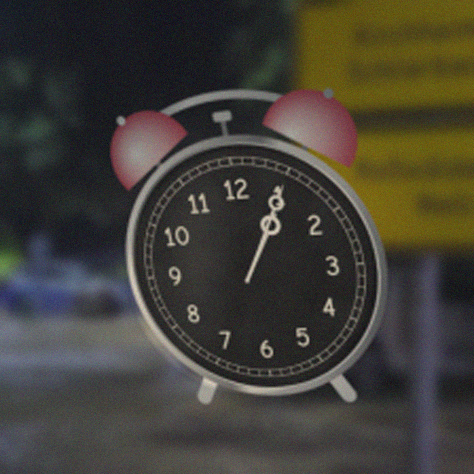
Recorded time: 1.05
